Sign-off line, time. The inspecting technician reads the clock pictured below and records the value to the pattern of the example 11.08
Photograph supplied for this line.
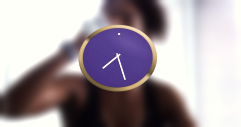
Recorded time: 7.27
